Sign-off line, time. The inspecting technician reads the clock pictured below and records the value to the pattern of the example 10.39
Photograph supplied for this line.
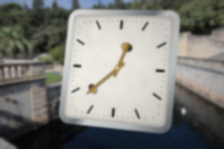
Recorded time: 12.38
